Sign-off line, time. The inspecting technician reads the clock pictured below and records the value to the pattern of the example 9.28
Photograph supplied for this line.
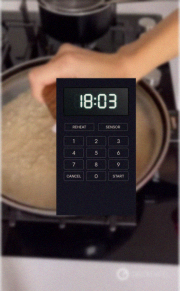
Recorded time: 18.03
